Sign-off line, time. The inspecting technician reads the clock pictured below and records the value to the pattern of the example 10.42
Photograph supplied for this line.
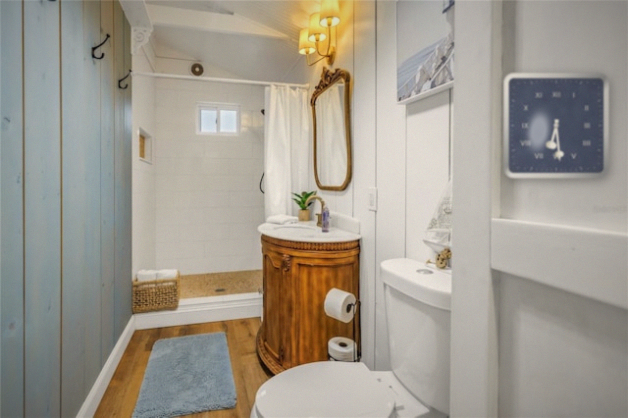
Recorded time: 6.29
